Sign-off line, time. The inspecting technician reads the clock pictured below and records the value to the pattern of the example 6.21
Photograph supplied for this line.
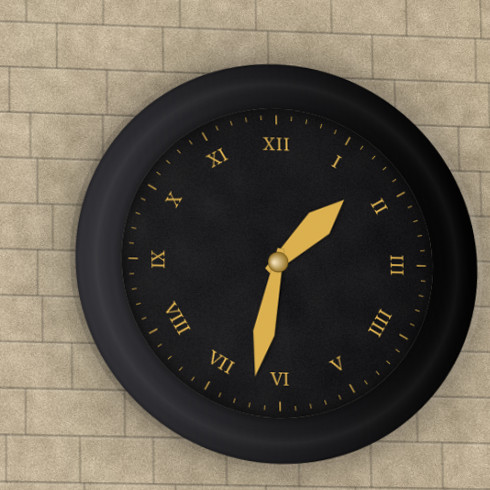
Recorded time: 1.32
